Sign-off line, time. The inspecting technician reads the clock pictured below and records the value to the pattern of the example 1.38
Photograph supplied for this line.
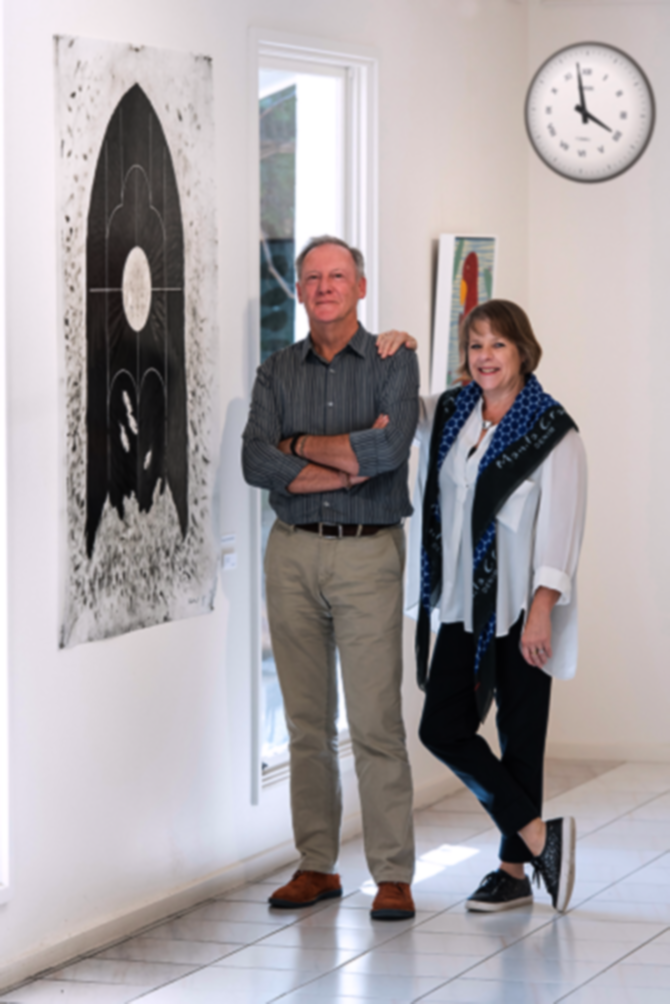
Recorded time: 3.58
